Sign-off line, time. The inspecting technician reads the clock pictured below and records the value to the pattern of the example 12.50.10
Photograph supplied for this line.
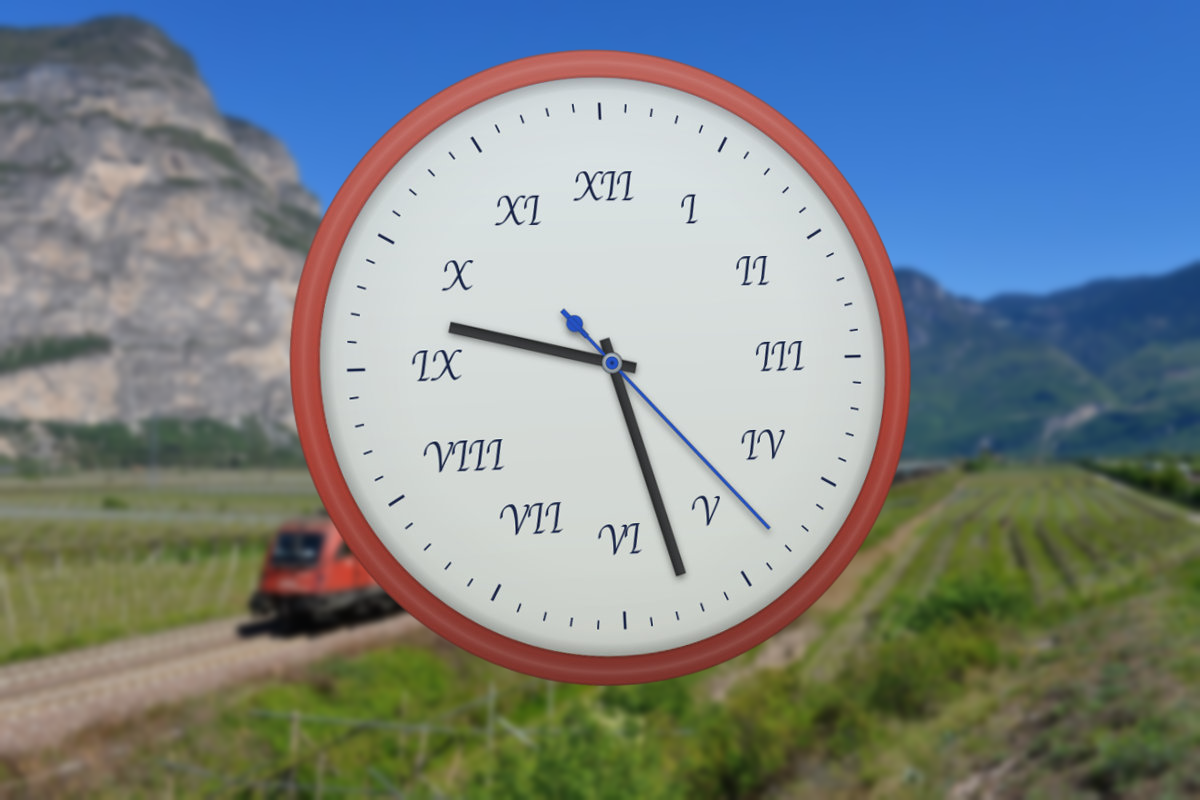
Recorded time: 9.27.23
